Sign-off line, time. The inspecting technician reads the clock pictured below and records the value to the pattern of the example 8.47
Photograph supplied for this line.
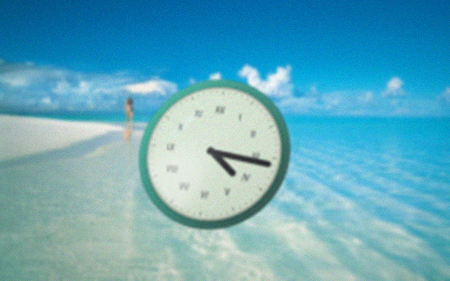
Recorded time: 4.16
